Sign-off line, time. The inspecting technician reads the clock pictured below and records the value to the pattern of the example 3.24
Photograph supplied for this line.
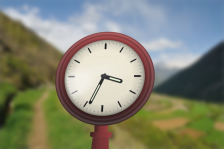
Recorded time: 3.34
